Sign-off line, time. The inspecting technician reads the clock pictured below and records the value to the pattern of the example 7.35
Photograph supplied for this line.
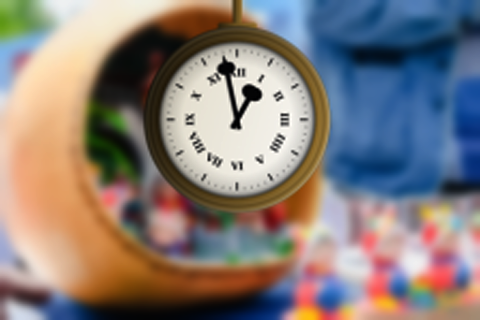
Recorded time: 12.58
